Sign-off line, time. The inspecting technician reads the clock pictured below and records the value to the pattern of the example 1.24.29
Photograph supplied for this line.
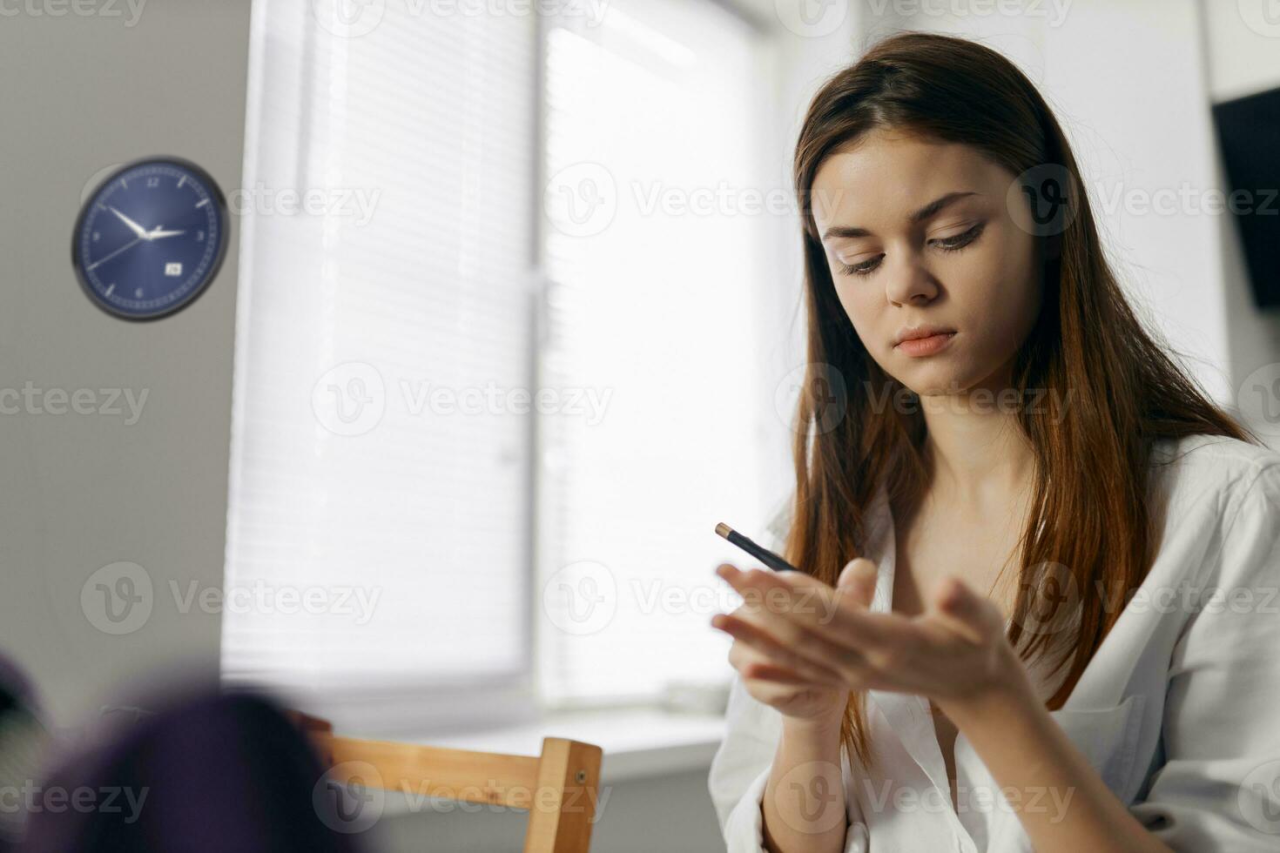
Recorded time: 2.50.40
